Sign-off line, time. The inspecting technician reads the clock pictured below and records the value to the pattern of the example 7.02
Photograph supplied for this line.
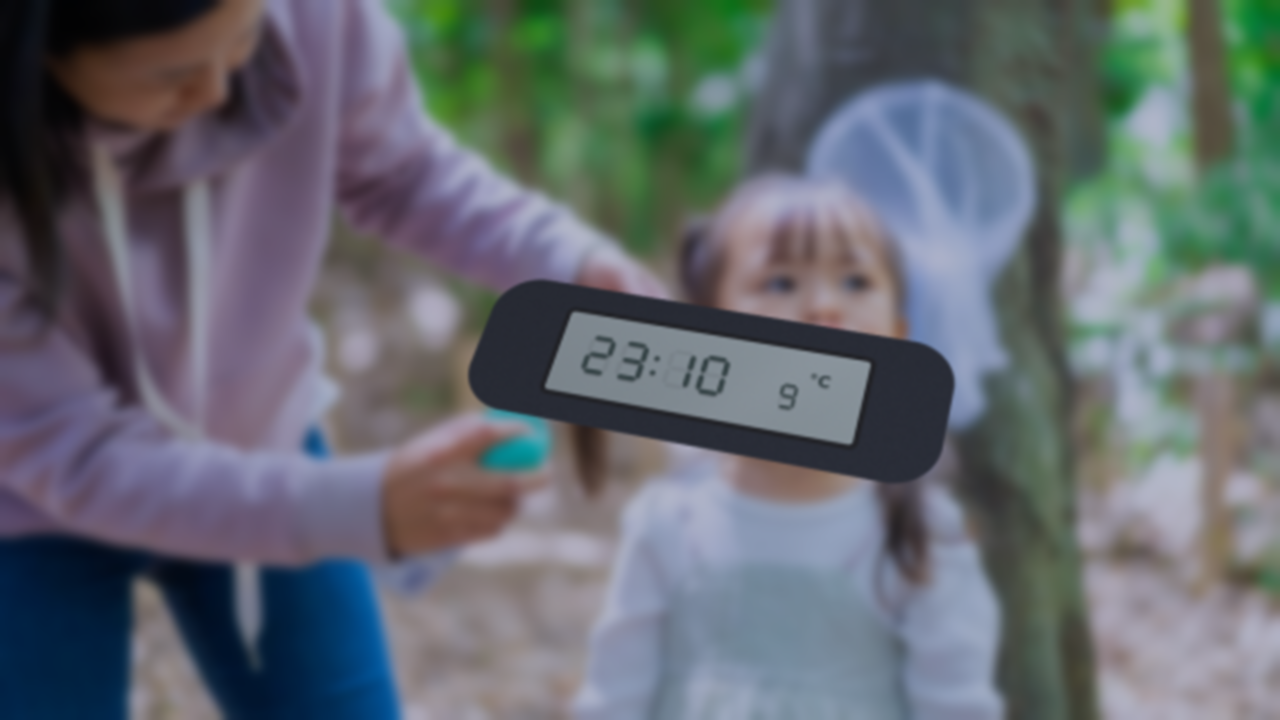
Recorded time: 23.10
